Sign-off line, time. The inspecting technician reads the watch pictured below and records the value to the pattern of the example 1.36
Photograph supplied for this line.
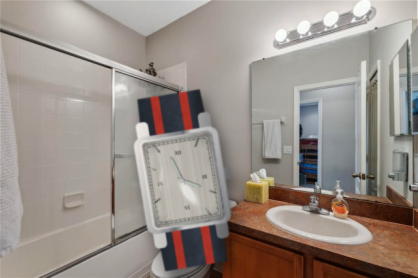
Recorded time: 3.57
